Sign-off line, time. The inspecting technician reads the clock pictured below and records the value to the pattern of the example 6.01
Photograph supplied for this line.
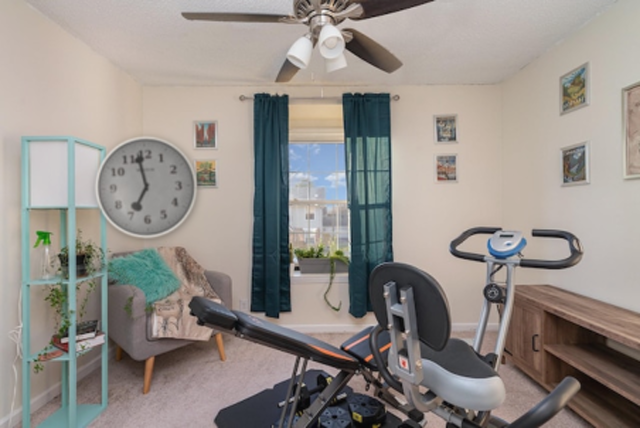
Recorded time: 6.58
